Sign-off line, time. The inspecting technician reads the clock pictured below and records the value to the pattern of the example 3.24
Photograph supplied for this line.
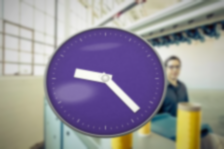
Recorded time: 9.23
